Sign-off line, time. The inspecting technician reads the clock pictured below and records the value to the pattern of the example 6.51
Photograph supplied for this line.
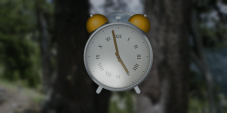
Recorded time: 4.58
